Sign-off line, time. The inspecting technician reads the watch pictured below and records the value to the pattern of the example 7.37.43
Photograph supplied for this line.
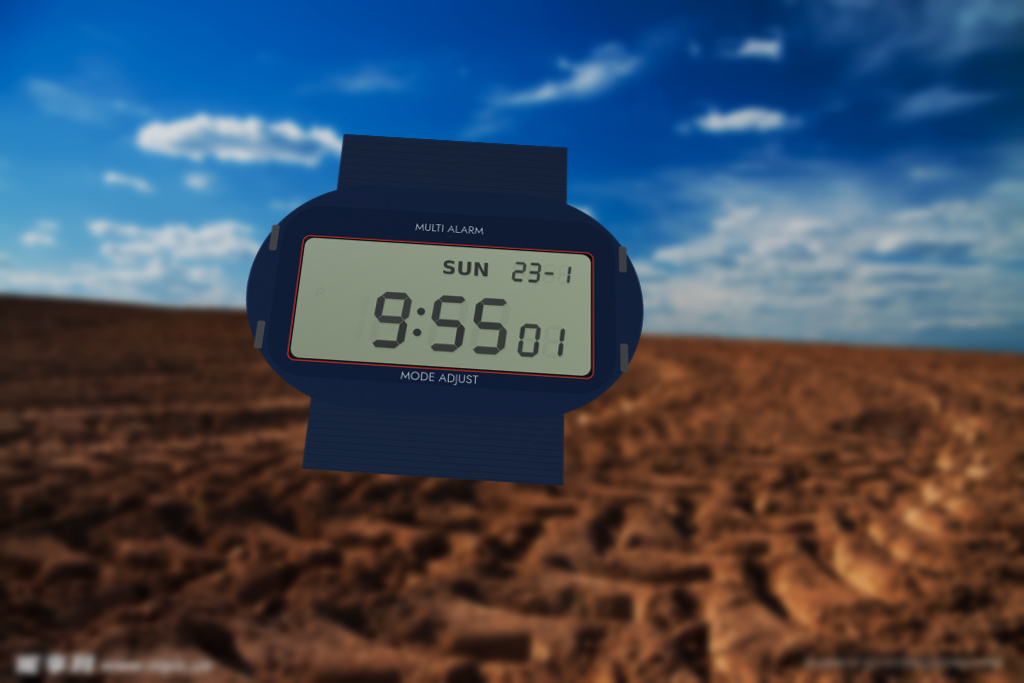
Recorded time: 9.55.01
